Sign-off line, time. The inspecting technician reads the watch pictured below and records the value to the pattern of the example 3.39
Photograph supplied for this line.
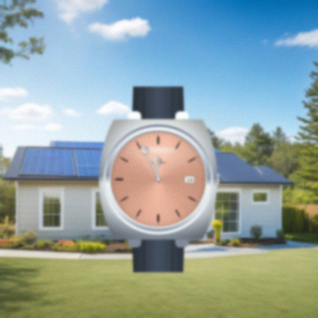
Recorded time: 11.56
